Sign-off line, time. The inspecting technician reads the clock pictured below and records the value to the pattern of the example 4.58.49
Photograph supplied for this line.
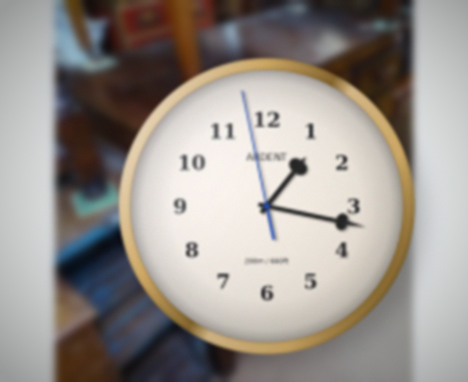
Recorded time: 1.16.58
